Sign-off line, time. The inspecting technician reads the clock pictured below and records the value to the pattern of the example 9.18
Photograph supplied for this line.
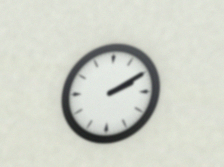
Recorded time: 2.10
